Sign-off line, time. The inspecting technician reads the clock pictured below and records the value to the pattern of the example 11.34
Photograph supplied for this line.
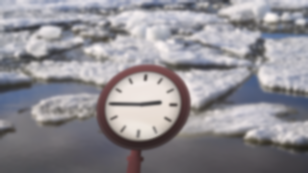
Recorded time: 2.45
